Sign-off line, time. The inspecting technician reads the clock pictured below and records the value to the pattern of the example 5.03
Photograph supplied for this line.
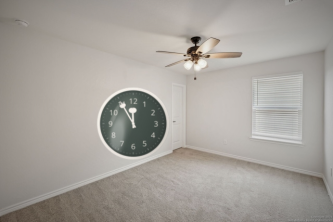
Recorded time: 11.55
